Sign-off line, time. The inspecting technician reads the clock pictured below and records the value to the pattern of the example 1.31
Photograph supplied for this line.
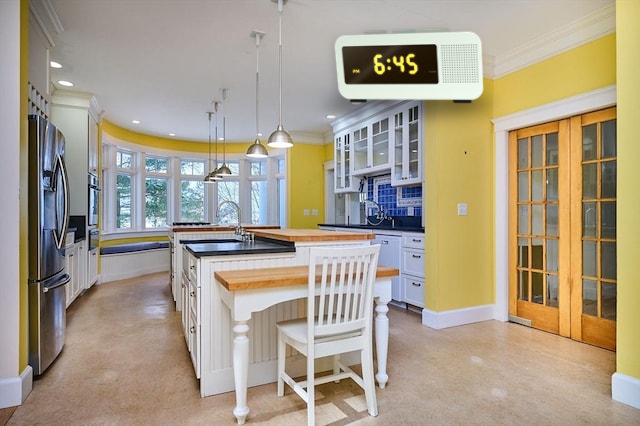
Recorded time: 6.45
